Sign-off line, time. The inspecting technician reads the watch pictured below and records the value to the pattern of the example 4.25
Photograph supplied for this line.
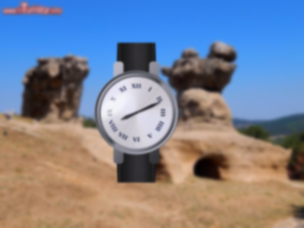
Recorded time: 8.11
